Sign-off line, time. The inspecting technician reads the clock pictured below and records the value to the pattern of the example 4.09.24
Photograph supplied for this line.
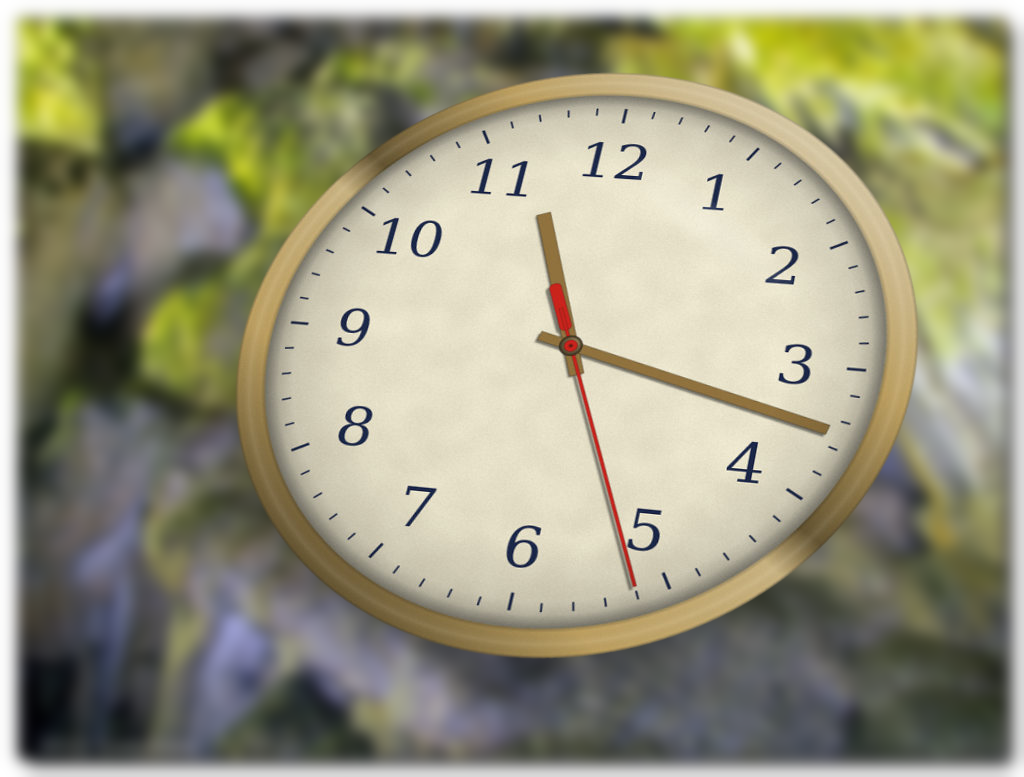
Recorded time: 11.17.26
